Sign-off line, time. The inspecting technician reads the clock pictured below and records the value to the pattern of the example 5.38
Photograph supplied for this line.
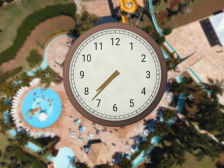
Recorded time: 7.37
